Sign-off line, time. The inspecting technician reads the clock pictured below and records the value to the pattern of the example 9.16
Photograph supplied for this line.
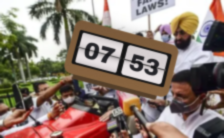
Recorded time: 7.53
